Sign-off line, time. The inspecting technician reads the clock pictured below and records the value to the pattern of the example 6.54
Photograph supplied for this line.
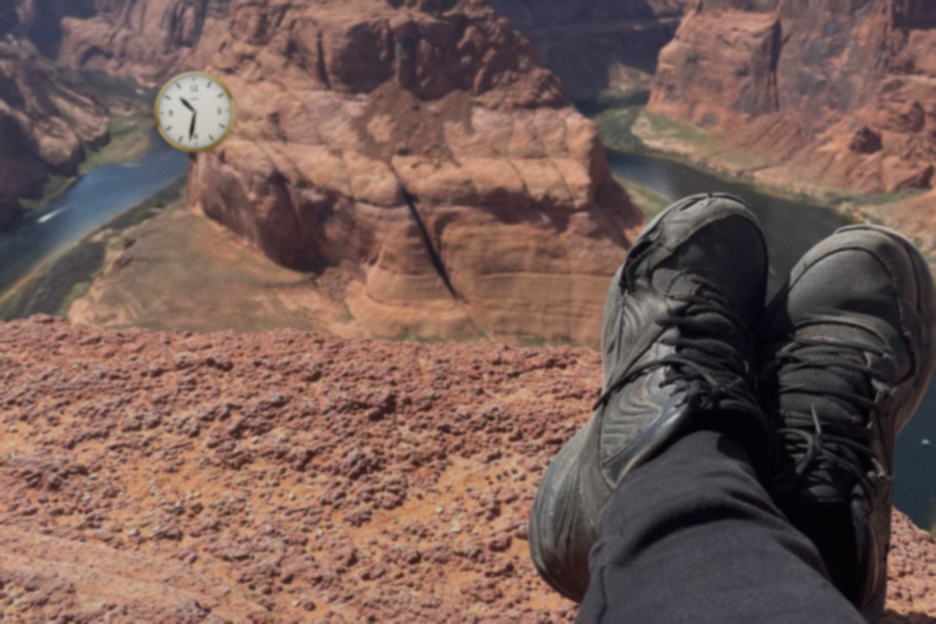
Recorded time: 10.32
